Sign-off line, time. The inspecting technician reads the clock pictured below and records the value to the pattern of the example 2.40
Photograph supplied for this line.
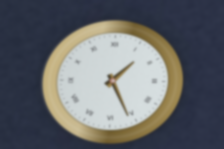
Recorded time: 1.26
